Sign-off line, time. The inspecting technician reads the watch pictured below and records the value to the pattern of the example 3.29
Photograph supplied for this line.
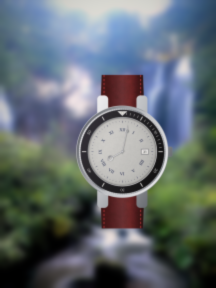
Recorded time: 8.02
